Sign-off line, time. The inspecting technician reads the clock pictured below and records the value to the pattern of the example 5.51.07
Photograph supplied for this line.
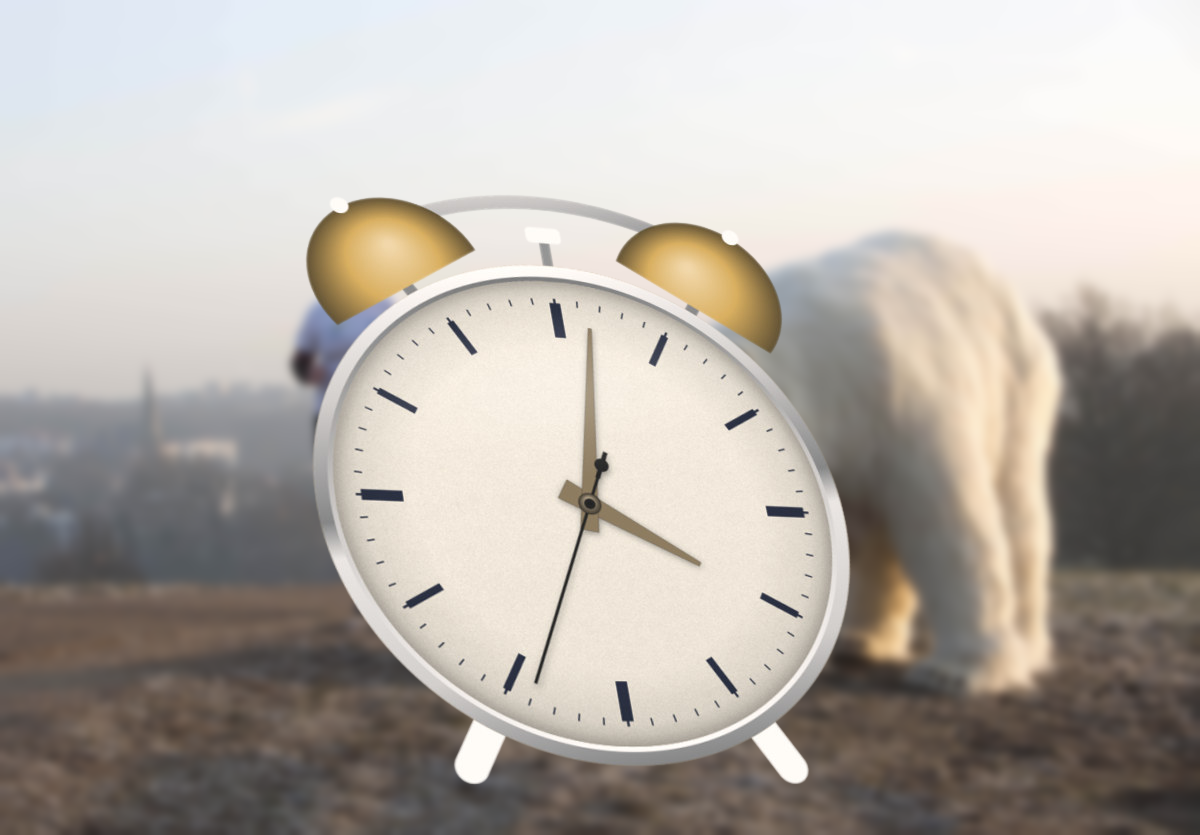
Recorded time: 4.01.34
